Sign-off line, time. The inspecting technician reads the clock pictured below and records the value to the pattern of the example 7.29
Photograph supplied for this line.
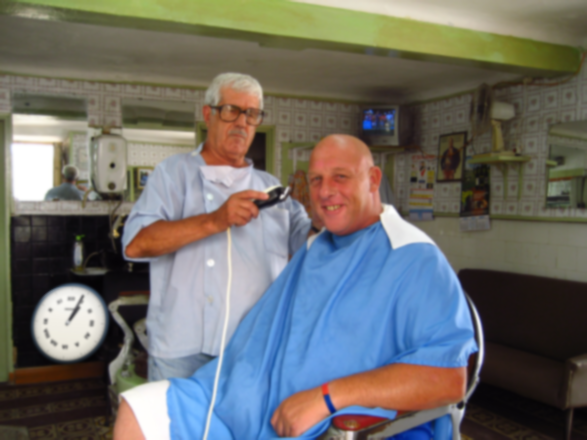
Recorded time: 1.04
